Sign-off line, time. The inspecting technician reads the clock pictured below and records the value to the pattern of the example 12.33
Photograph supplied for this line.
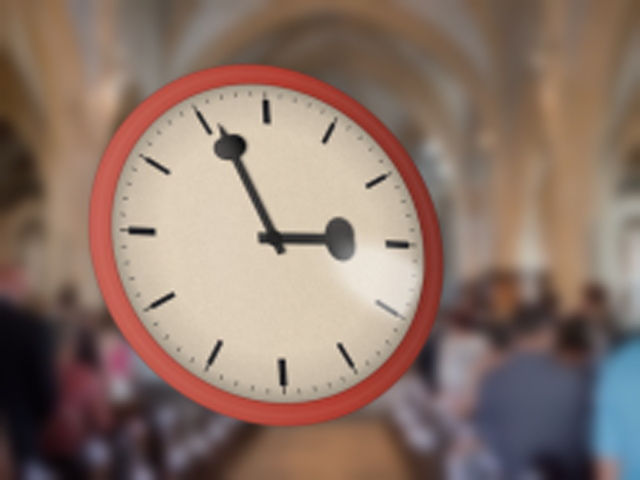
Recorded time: 2.56
